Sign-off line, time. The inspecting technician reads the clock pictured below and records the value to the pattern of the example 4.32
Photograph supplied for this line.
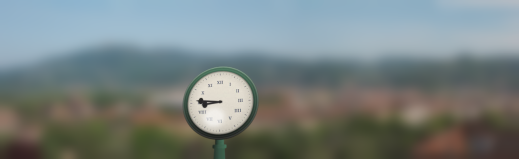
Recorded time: 8.46
